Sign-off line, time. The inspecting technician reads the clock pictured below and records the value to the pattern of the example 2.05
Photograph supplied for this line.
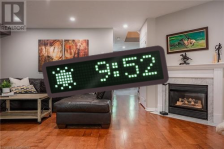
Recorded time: 9.52
